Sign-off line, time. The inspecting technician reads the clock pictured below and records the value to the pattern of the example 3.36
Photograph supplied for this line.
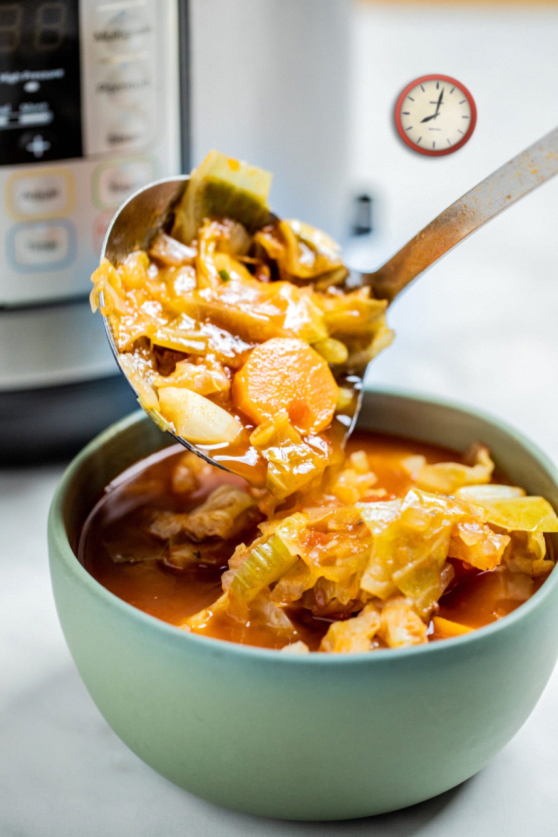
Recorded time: 8.02
